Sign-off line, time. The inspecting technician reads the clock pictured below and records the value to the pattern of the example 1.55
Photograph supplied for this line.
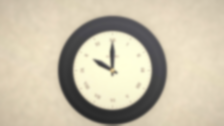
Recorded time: 10.00
